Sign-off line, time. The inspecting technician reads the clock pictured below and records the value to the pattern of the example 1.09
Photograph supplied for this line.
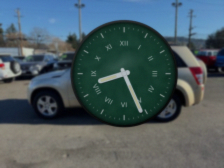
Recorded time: 8.26
